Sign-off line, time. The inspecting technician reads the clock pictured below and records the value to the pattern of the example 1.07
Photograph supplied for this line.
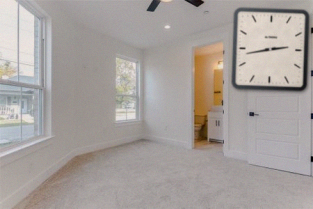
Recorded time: 2.43
